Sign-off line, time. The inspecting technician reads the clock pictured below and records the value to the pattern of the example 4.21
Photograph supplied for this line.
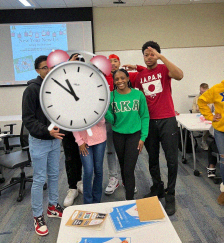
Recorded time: 10.50
